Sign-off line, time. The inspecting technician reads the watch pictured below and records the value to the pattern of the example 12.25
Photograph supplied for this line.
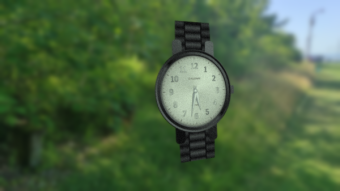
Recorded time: 5.32
